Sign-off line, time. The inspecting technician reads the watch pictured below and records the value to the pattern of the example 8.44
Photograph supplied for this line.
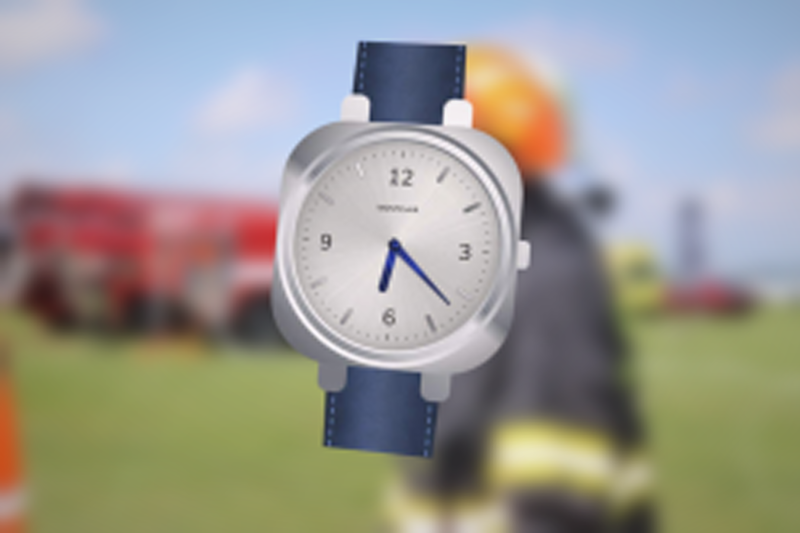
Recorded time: 6.22
